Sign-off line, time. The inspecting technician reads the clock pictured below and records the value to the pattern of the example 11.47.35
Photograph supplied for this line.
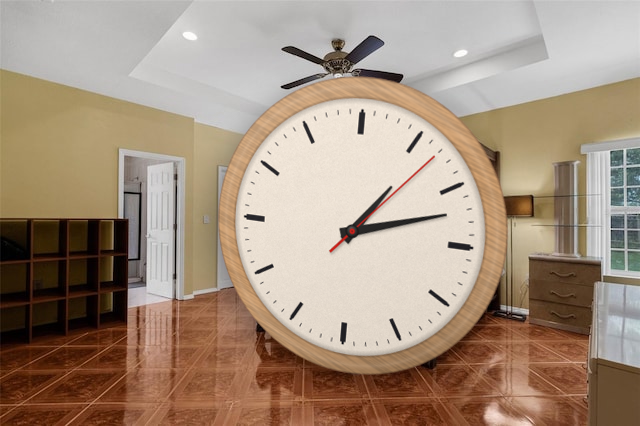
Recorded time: 1.12.07
